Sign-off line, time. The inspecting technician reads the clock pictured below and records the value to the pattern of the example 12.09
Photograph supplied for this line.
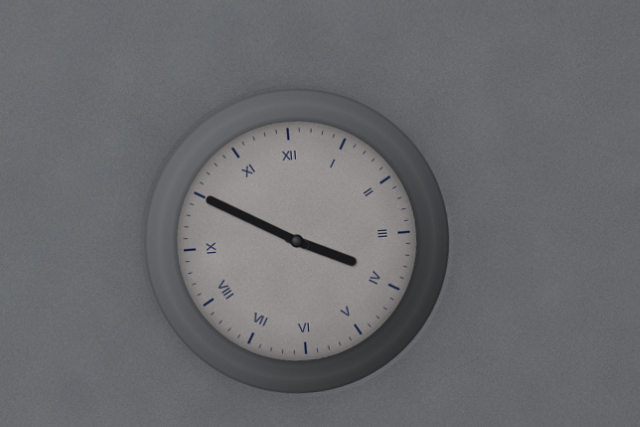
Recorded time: 3.50
